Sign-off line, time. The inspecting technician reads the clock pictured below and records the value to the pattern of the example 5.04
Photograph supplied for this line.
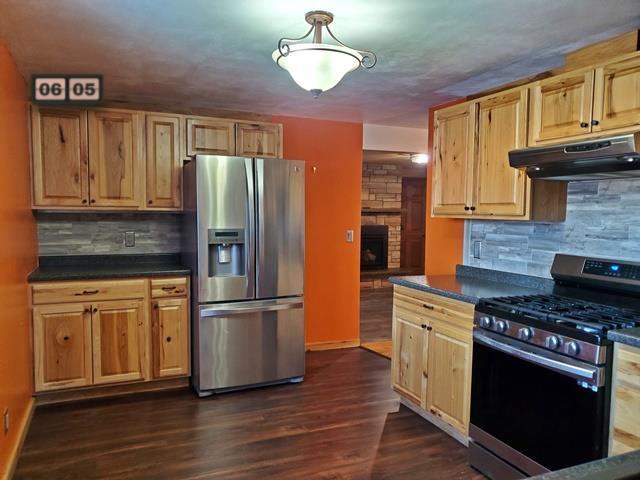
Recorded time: 6.05
